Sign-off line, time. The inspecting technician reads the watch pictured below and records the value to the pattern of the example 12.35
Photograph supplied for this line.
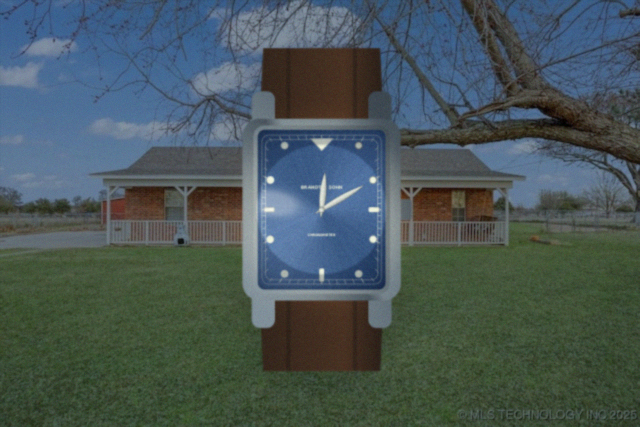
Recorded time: 12.10
